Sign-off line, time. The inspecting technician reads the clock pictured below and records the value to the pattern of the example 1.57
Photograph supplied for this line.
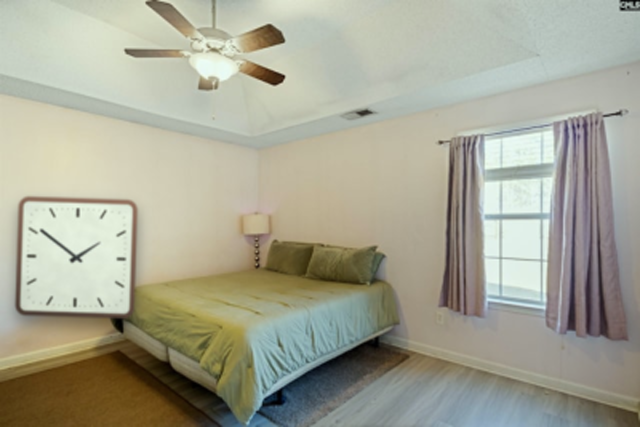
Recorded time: 1.51
